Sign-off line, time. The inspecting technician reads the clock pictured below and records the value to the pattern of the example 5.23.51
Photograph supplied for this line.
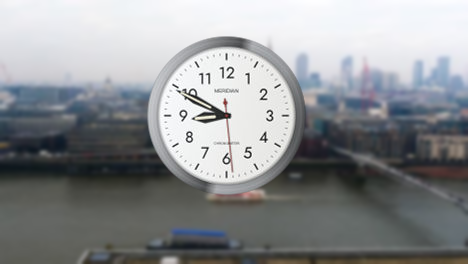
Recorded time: 8.49.29
